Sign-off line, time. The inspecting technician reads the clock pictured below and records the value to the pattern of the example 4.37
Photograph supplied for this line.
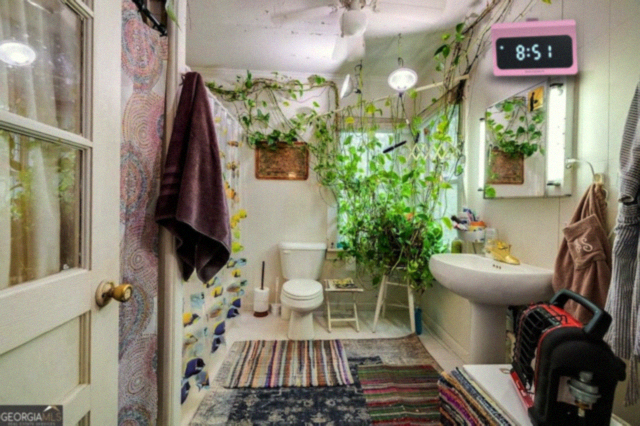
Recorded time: 8.51
